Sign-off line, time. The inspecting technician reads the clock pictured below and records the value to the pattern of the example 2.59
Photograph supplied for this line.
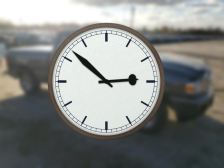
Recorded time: 2.52
